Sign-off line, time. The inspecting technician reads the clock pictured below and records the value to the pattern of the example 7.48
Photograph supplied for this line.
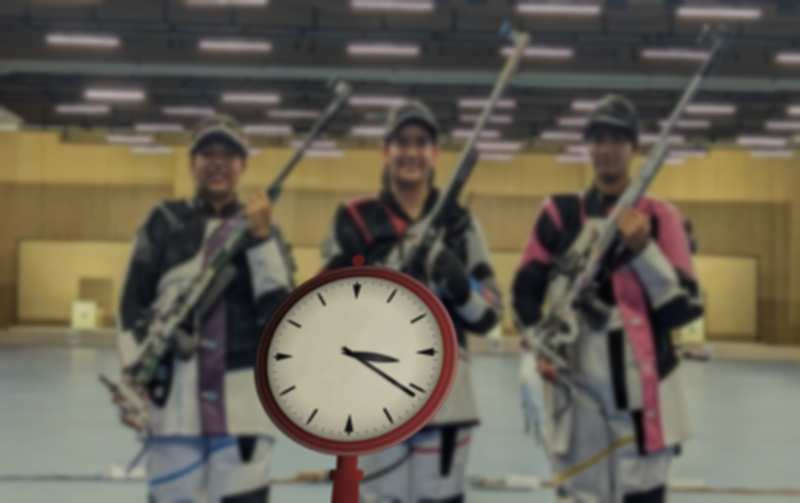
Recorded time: 3.21
